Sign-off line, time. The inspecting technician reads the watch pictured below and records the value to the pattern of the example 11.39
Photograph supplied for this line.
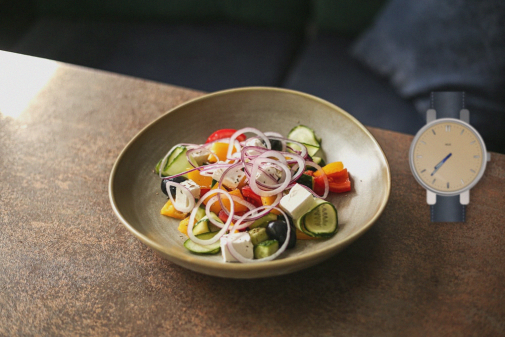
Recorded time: 7.37
